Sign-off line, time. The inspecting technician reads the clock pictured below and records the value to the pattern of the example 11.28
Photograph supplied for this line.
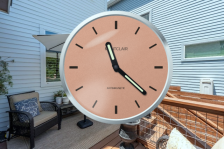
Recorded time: 11.22
